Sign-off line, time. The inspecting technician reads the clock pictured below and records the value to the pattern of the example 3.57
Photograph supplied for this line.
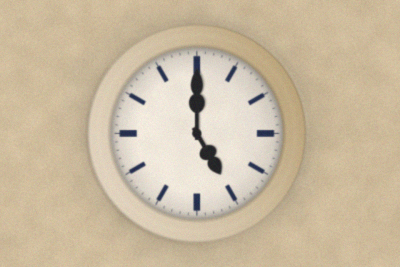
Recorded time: 5.00
